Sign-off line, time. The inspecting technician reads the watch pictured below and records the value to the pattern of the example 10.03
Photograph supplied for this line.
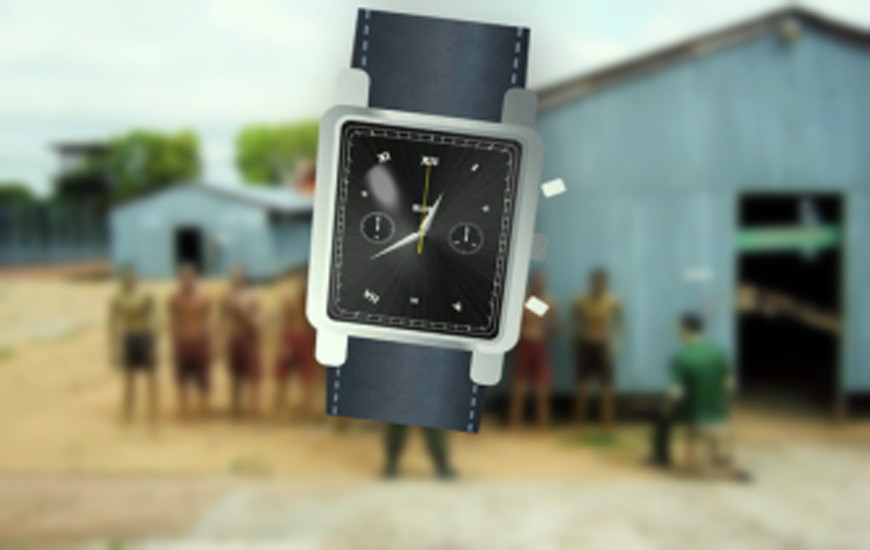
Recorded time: 12.39
